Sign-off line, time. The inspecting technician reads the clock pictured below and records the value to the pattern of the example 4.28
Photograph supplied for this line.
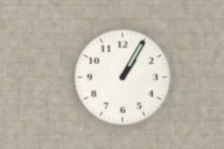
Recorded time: 1.05
